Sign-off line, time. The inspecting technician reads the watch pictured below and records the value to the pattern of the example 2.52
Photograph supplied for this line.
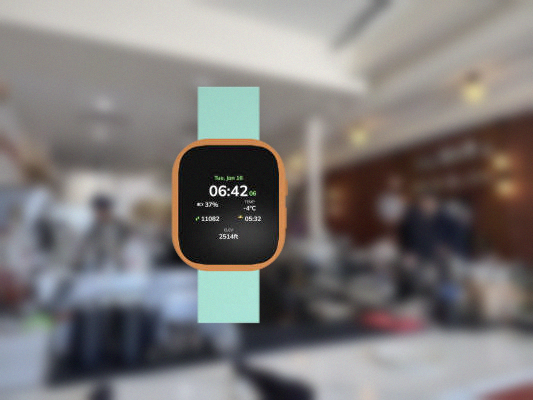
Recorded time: 6.42
